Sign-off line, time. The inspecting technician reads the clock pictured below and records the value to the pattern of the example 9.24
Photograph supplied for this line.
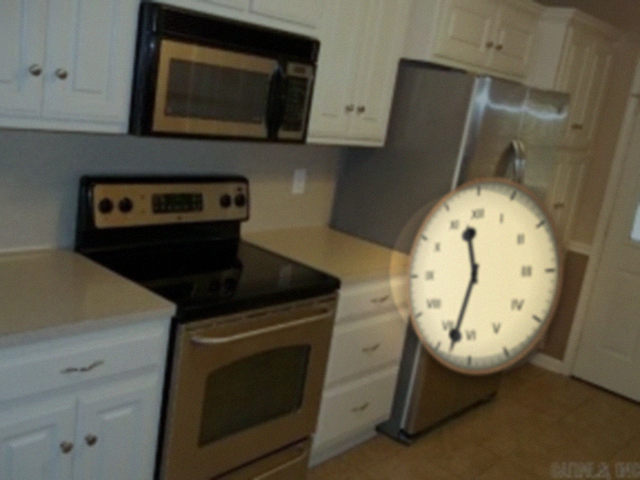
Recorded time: 11.33
